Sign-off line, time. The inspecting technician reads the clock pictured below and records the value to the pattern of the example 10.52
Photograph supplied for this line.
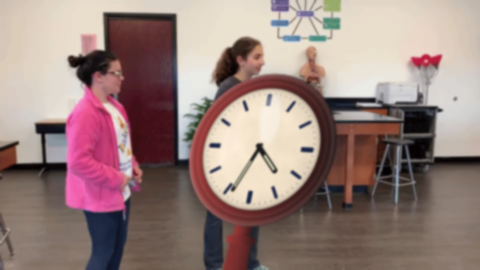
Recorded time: 4.34
